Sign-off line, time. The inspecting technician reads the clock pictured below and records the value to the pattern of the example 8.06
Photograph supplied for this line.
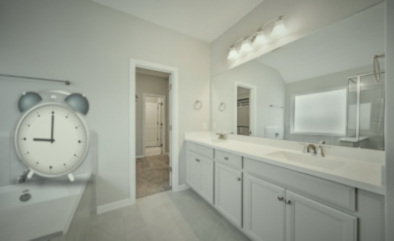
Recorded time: 9.00
